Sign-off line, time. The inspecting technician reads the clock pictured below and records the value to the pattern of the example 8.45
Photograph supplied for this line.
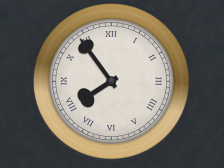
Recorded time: 7.54
